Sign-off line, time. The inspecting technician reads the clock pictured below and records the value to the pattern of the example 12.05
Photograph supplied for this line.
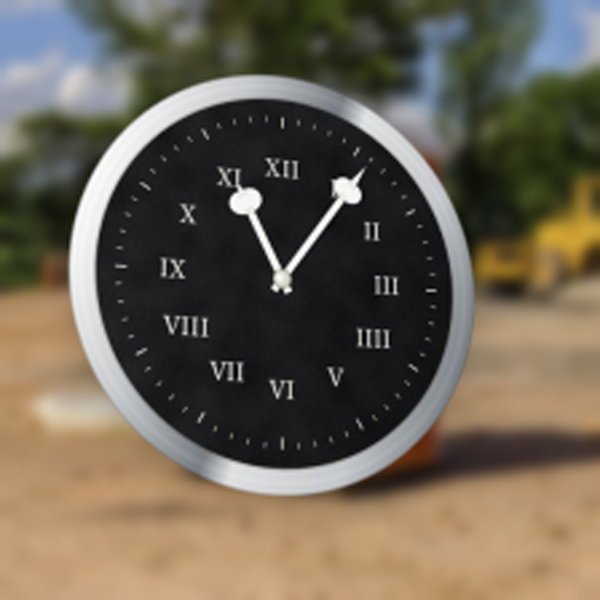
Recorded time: 11.06
